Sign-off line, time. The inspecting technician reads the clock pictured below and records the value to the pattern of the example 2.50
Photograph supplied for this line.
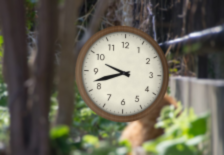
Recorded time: 9.42
